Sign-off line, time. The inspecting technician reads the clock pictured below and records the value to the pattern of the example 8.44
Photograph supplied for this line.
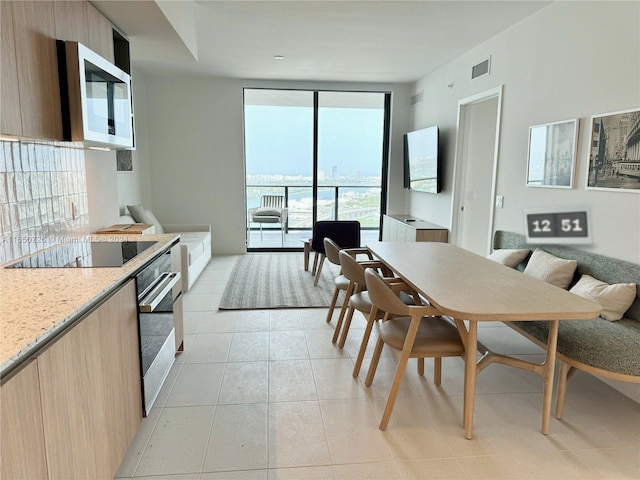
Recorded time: 12.51
